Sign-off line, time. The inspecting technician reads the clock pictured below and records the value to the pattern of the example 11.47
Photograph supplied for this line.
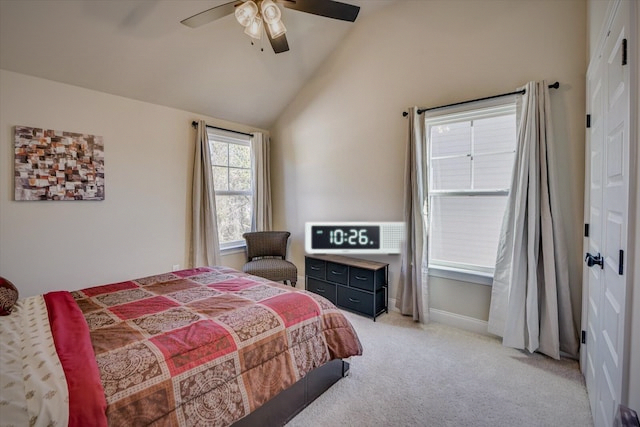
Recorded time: 10.26
